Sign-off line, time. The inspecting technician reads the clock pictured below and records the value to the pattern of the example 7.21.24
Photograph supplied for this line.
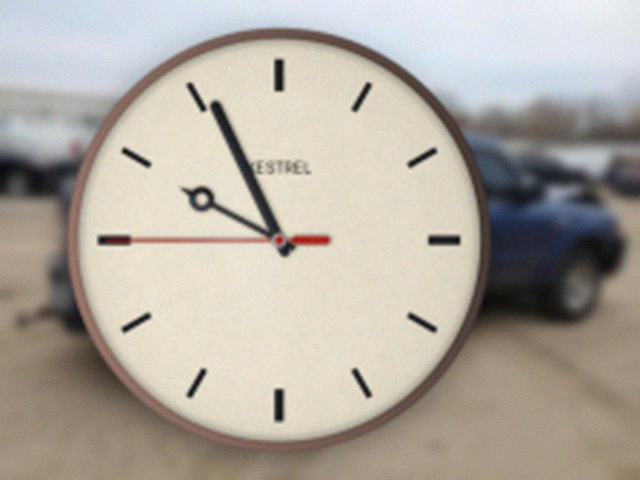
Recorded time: 9.55.45
